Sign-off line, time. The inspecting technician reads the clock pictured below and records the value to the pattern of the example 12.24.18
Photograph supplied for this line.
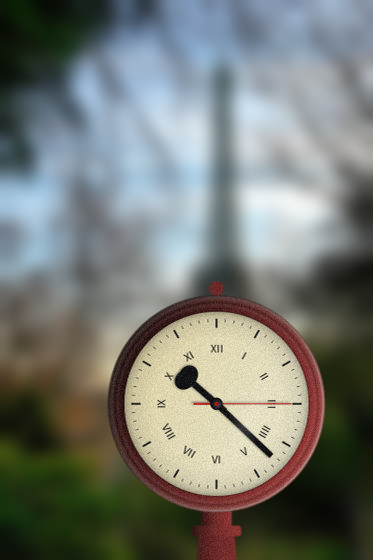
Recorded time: 10.22.15
